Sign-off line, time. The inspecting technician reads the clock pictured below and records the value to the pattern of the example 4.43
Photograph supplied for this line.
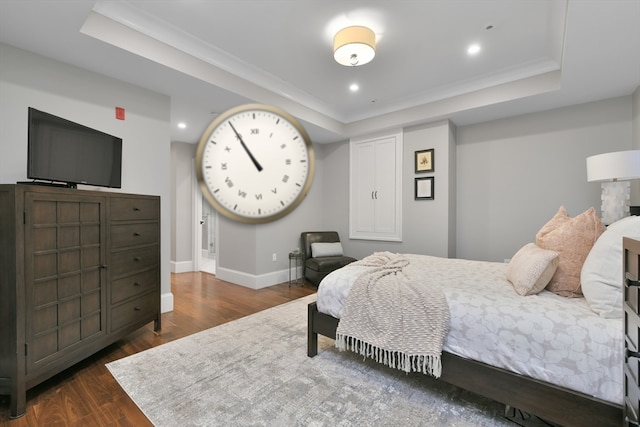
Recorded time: 10.55
